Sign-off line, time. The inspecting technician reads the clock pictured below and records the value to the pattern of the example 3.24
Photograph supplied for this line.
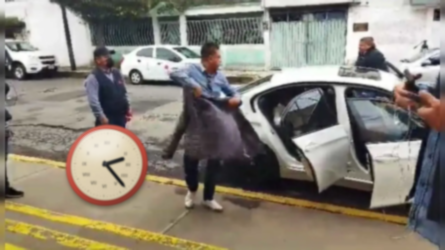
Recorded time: 2.23
